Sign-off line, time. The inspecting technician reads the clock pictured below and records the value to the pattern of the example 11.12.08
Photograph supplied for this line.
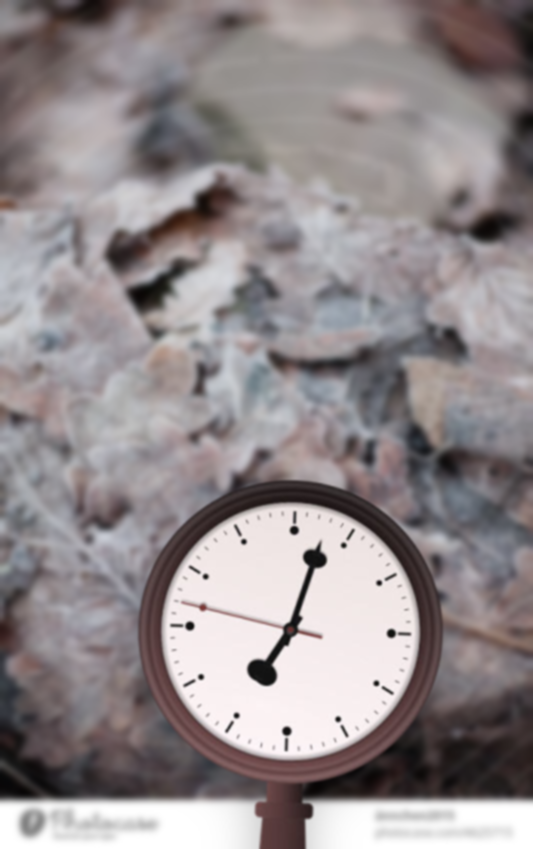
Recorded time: 7.02.47
